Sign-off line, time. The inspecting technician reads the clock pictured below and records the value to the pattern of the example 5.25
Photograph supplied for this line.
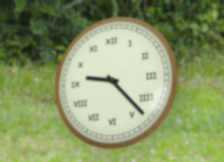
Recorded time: 9.23
